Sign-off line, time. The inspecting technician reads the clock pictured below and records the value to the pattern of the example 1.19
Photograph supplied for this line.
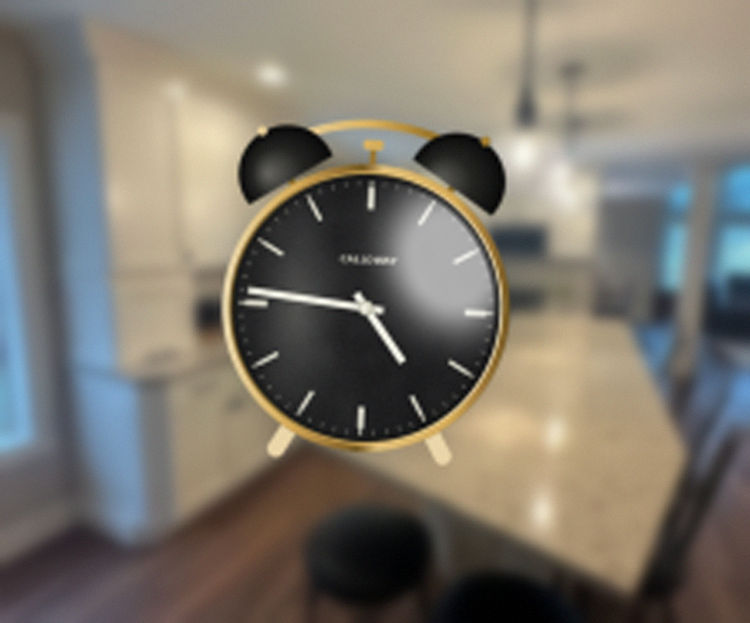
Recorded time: 4.46
